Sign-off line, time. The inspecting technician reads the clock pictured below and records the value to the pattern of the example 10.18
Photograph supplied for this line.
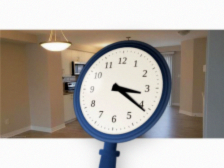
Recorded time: 3.21
